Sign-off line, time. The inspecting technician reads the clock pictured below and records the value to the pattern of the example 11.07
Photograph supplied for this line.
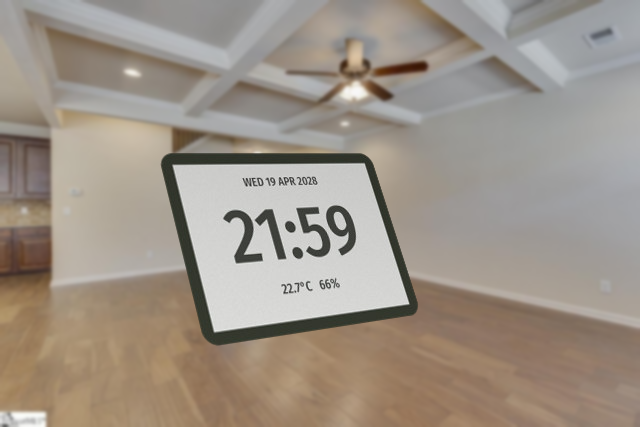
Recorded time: 21.59
